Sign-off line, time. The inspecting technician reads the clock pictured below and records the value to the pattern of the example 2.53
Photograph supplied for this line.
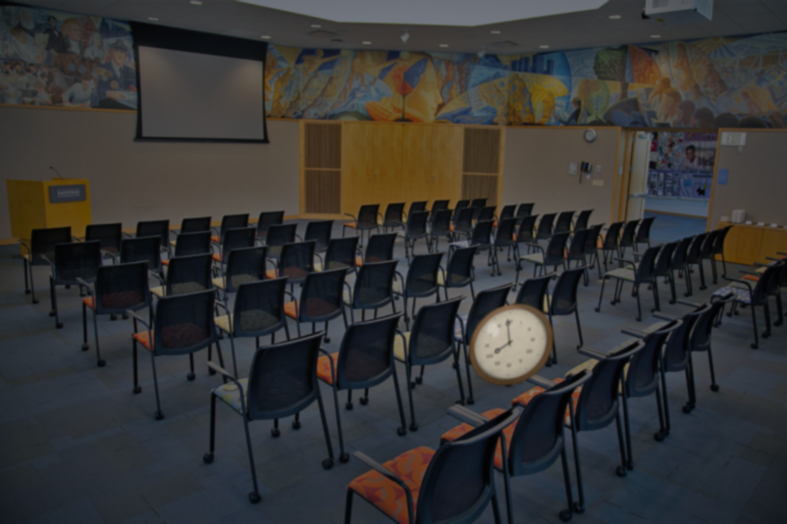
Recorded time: 7.59
